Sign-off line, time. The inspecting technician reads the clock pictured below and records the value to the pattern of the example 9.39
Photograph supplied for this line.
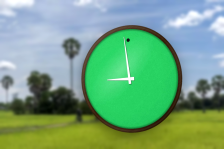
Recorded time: 8.59
